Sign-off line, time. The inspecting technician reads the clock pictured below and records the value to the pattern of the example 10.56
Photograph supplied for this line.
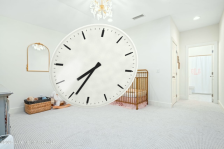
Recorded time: 7.34
